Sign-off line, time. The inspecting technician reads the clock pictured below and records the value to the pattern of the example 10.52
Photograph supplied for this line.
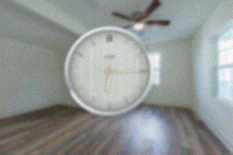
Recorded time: 6.15
